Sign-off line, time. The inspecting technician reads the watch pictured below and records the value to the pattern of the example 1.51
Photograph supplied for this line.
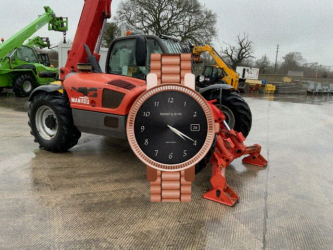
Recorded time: 4.20
